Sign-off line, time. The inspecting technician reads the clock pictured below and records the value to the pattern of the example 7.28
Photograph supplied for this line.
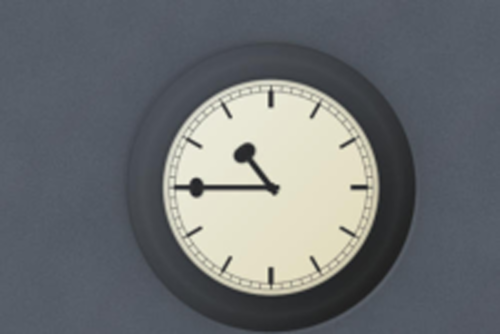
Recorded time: 10.45
